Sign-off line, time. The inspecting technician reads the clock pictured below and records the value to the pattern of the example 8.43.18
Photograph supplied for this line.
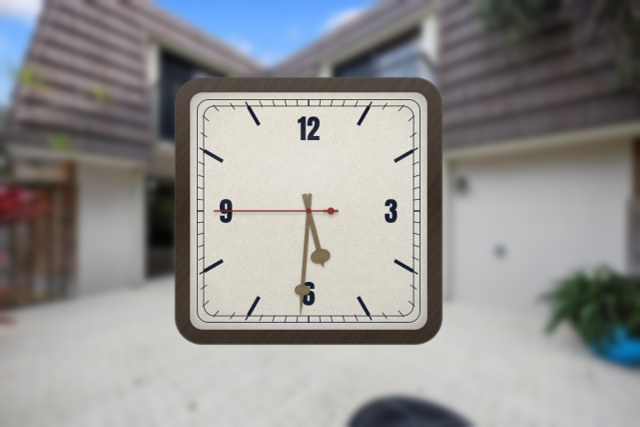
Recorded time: 5.30.45
